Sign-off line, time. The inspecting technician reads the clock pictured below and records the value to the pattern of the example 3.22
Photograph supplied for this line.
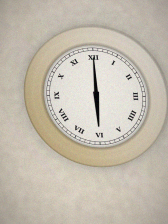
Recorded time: 6.00
